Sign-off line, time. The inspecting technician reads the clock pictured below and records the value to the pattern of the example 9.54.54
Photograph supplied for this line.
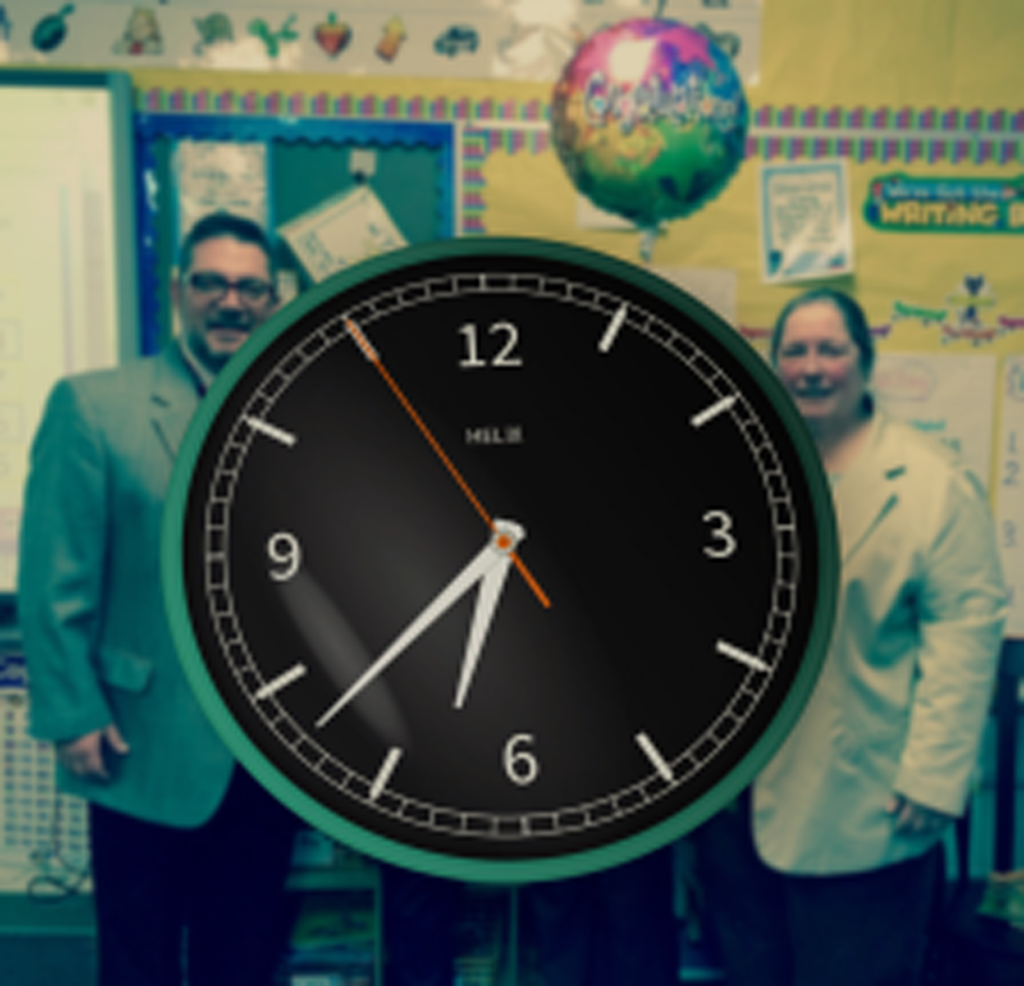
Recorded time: 6.37.55
